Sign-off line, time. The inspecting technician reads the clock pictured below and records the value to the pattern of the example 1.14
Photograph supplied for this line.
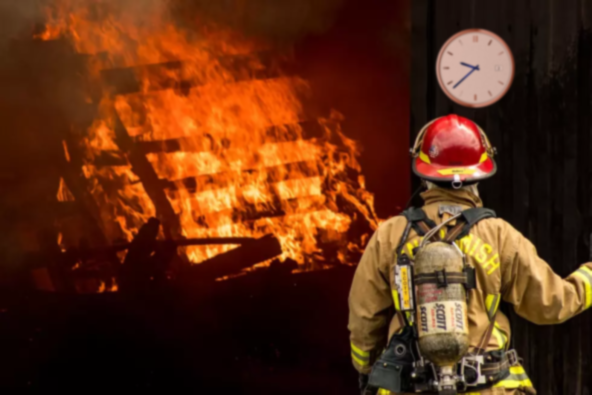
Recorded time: 9.38
